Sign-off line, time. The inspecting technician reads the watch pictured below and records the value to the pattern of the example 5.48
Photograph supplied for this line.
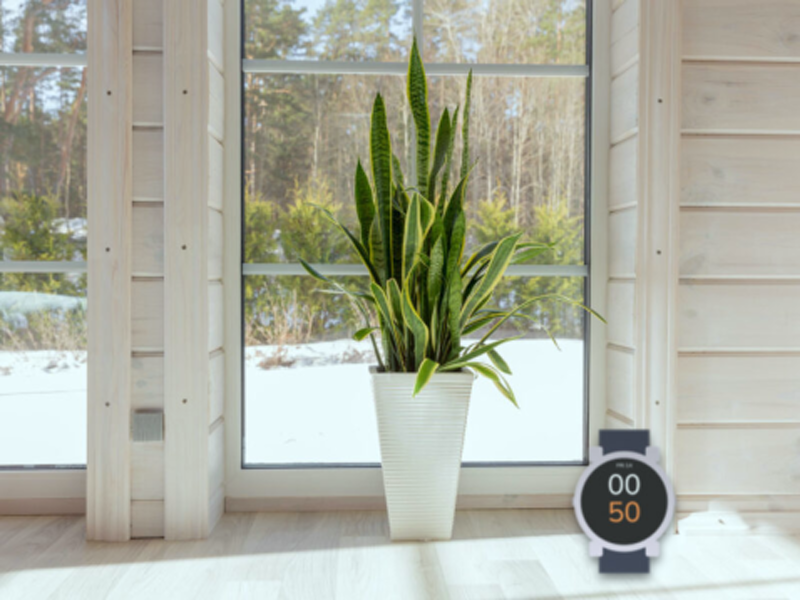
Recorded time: 0.50
